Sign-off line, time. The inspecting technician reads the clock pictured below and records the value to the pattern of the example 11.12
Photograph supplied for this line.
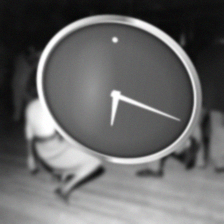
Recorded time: 6.18
